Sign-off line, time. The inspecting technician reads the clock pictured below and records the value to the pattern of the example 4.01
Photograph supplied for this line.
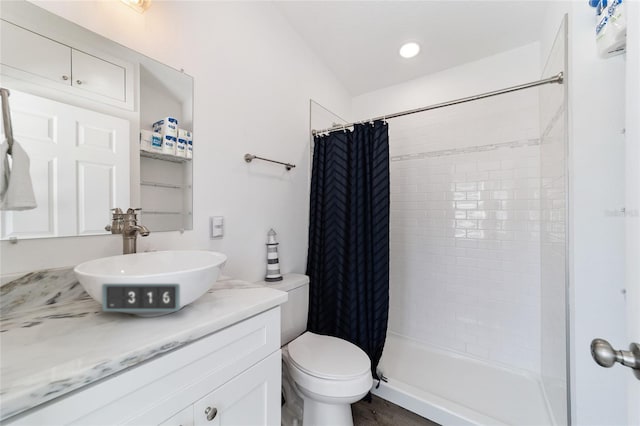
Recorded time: 3.16
